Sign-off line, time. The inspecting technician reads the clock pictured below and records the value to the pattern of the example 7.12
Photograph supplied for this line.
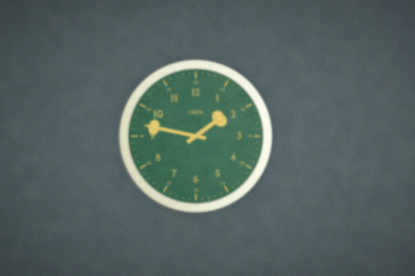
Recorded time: 1.47
